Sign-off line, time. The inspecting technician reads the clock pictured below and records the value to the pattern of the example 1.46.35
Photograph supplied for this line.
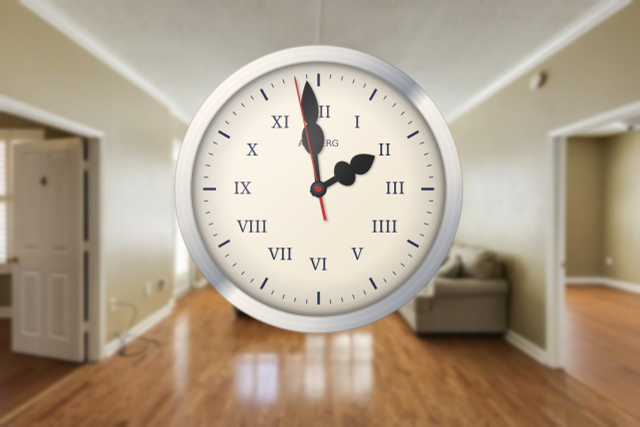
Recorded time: 1.58.58
